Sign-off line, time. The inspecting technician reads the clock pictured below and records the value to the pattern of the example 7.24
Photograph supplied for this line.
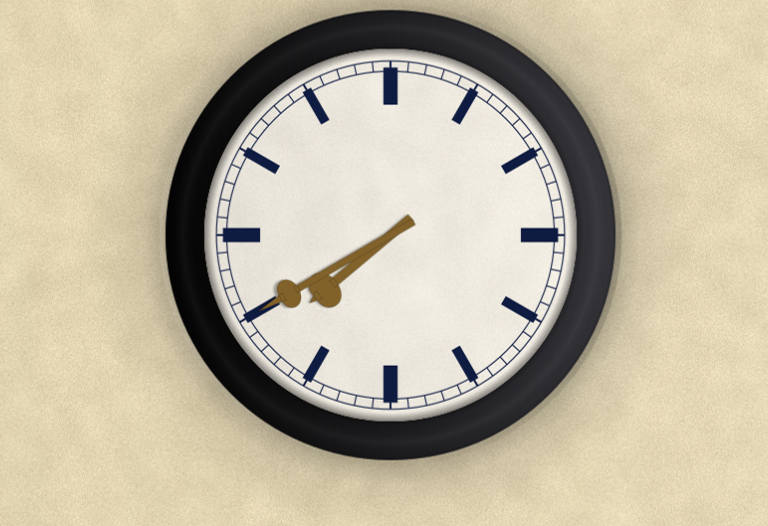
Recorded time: 7.40
